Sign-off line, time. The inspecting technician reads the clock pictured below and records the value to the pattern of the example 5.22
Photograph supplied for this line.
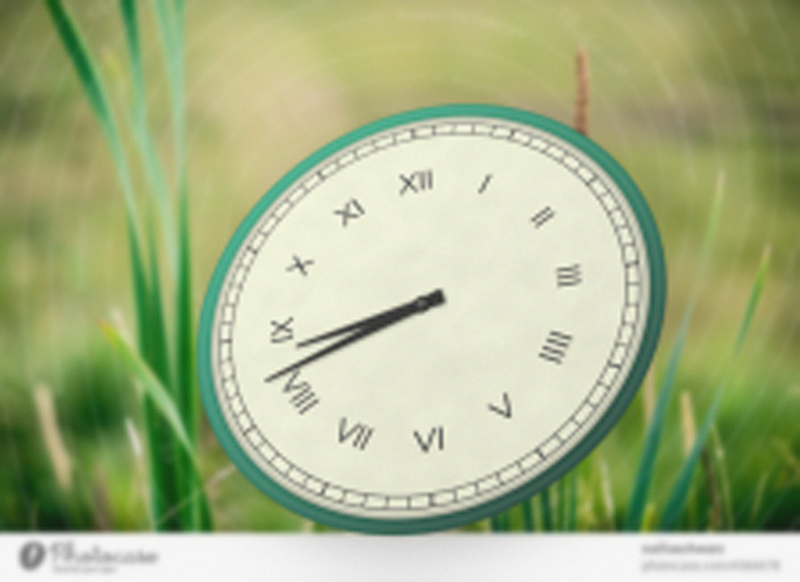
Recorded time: 8.42
